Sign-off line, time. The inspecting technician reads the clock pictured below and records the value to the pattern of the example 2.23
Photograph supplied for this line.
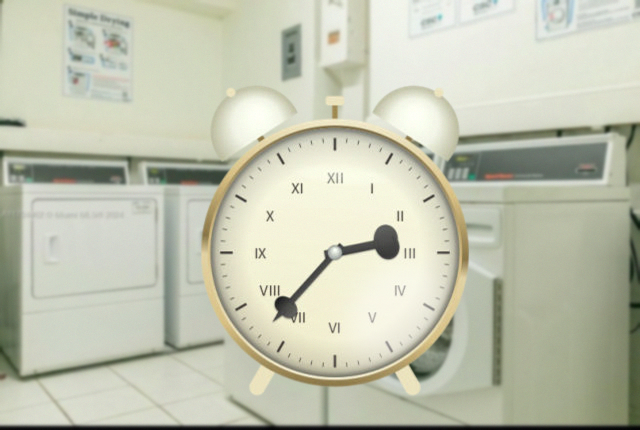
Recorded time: 2.37
